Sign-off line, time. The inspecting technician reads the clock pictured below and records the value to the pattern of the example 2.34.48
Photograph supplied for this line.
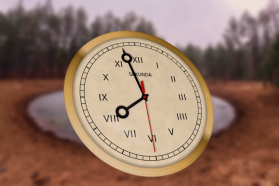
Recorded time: 7.57.30
